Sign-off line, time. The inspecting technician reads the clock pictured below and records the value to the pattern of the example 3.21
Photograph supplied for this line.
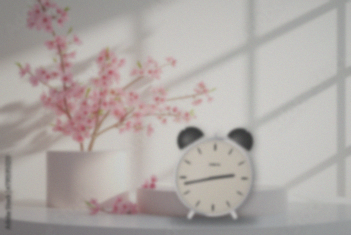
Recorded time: 2.43
